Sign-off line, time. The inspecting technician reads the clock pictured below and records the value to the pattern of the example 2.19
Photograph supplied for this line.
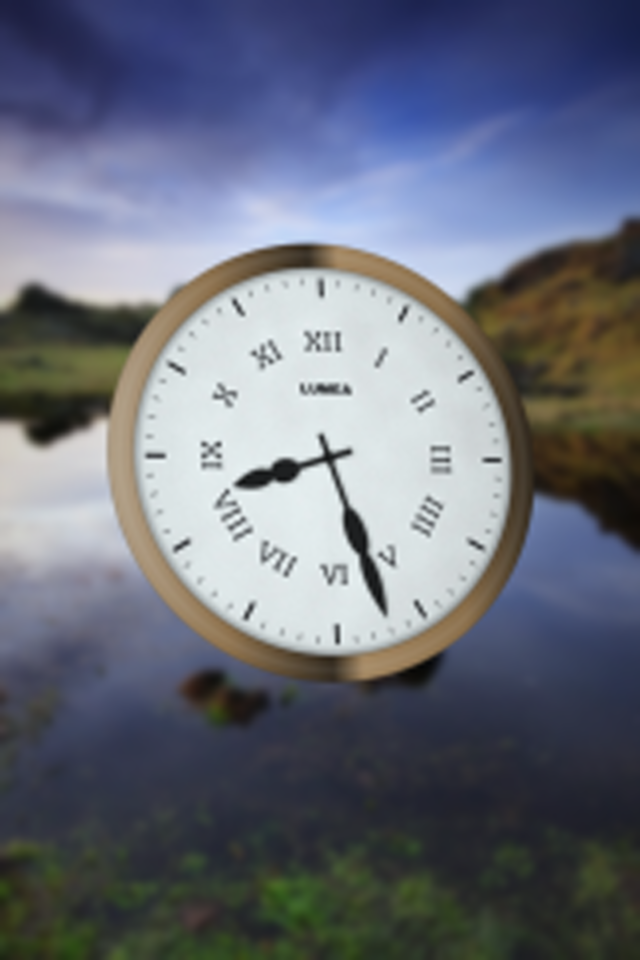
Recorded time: 8.27
